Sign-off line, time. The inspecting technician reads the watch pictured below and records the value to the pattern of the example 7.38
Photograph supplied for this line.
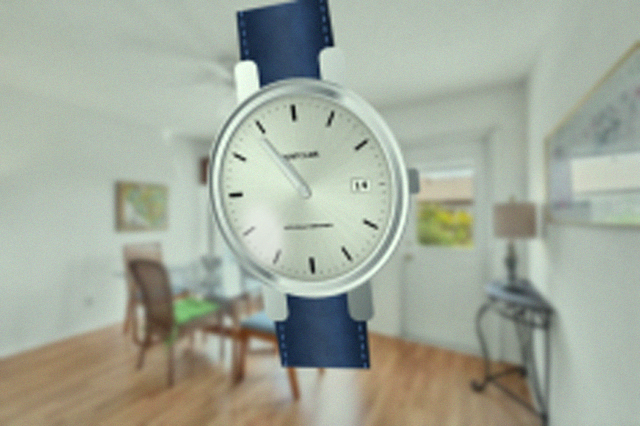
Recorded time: 10.54
